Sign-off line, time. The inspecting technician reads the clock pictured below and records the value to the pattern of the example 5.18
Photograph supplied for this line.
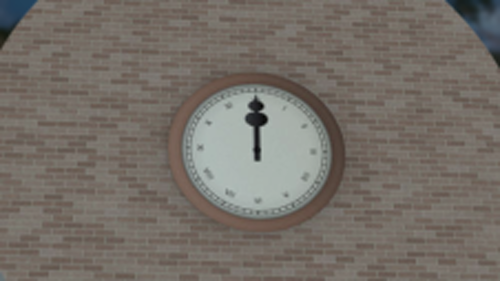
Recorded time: 12.00
